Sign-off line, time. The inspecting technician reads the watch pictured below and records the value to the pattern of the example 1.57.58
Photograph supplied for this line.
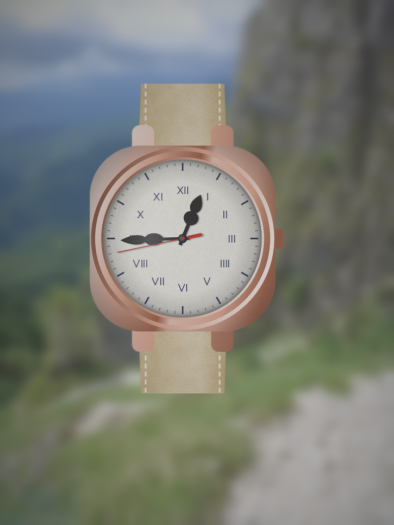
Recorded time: 12.44.43
